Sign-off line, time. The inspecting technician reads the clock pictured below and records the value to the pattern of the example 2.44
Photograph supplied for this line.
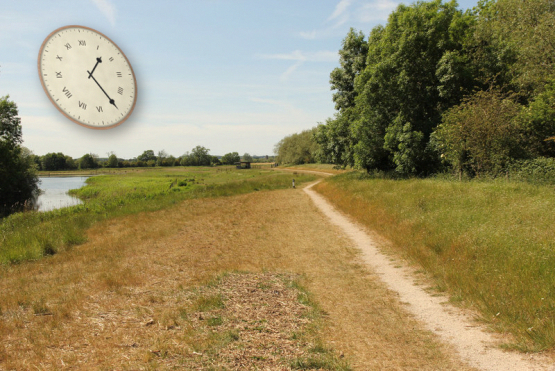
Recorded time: 1.25
